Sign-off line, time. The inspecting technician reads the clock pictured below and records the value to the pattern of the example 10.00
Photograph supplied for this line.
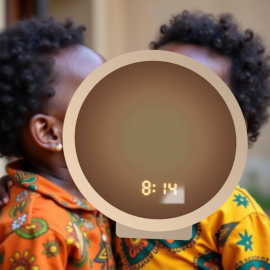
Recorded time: 8.14
